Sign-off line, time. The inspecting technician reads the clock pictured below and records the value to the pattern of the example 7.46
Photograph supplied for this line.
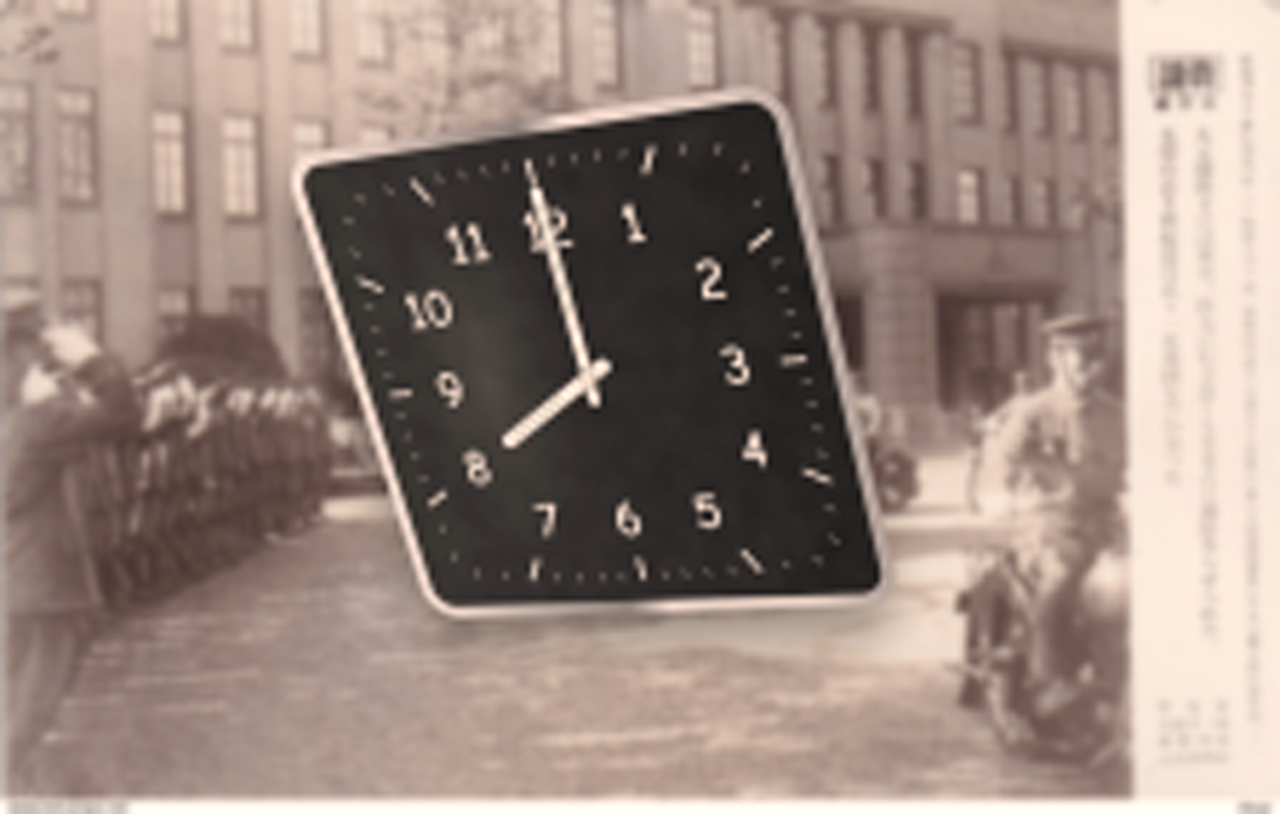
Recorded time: 8.00
